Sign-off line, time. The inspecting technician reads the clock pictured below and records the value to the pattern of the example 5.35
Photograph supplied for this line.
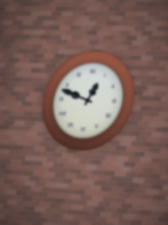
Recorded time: 12.48
